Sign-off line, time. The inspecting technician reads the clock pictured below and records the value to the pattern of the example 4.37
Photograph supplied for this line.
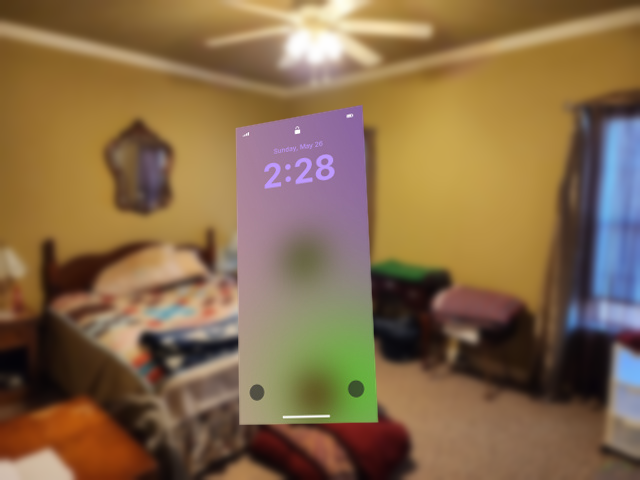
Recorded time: 2.28
